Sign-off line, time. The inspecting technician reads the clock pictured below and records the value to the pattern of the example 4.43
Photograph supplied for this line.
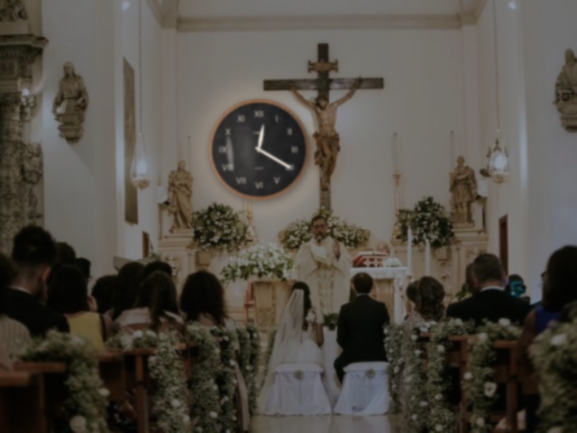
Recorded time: 12.20
